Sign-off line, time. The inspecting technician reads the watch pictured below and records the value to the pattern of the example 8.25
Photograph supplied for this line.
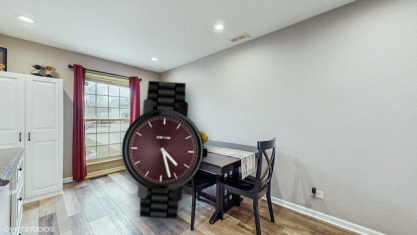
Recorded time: 4.27
